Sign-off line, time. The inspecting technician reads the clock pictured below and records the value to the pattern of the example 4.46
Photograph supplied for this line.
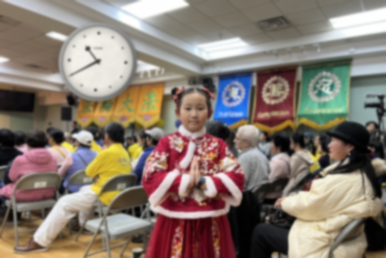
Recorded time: 10.40
